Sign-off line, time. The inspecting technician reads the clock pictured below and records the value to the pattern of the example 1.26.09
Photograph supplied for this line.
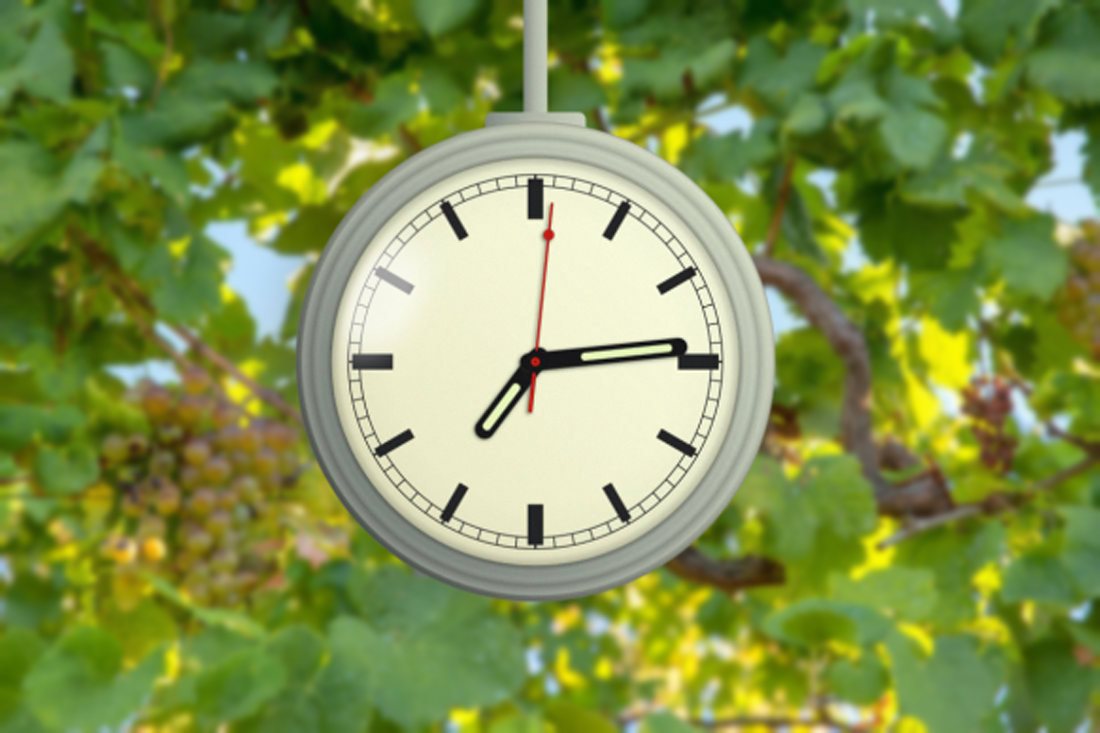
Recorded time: 7.14.01
